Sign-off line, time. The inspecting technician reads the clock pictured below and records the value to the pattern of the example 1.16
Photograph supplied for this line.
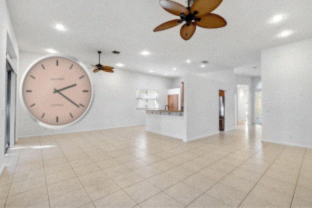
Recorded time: 2.21
